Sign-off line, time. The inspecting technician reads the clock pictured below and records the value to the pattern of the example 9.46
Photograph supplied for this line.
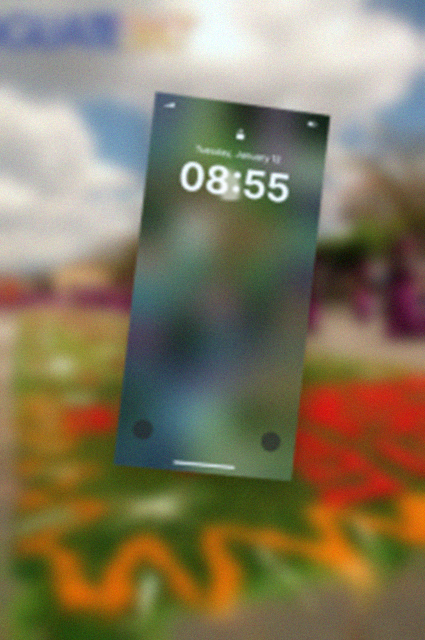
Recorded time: 8.55
